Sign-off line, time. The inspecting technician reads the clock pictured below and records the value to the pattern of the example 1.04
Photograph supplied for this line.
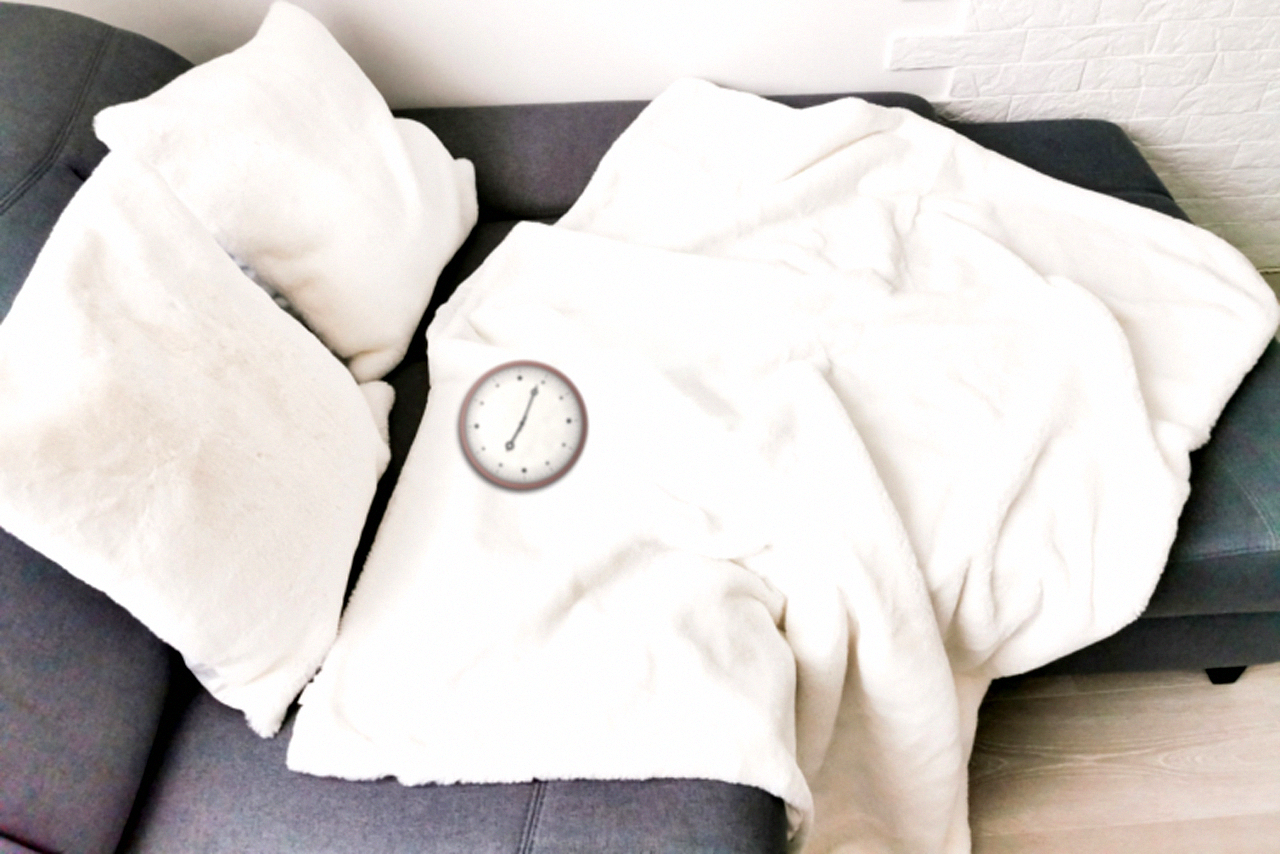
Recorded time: 7.04
